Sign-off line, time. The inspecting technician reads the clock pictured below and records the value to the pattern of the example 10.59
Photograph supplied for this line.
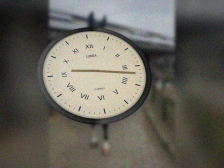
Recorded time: 9.17
